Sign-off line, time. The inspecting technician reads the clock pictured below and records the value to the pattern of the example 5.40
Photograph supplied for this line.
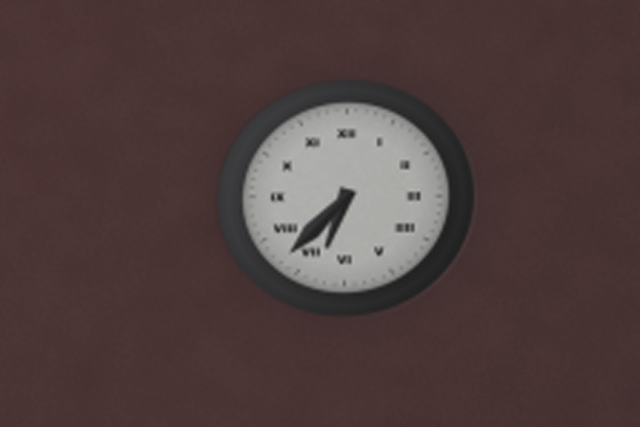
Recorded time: 6.37
